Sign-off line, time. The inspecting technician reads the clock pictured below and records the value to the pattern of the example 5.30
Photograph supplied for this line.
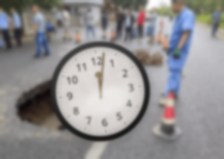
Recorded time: 12.02
